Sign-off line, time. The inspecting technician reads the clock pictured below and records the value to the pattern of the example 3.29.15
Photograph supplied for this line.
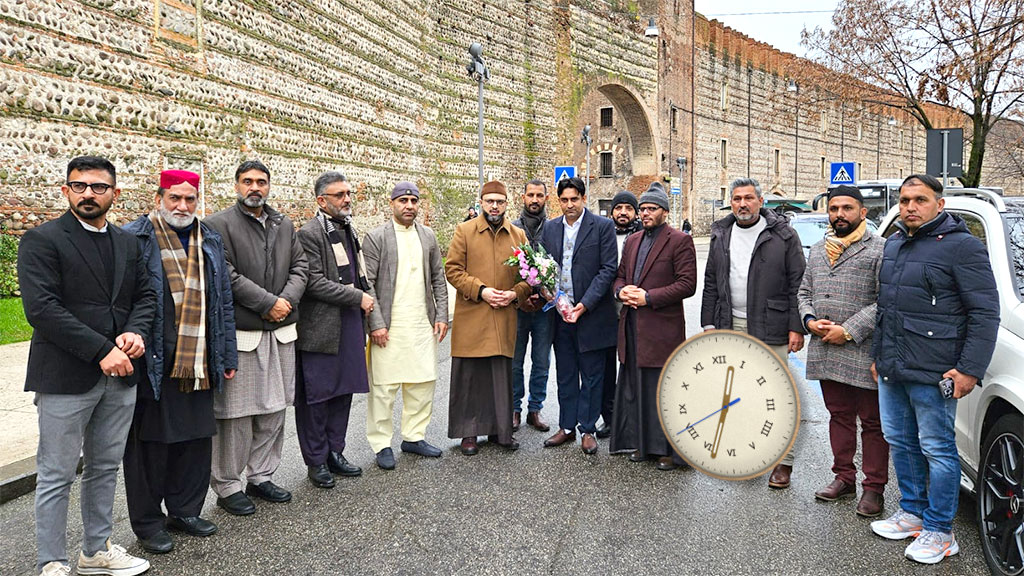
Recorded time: 12.33.41
